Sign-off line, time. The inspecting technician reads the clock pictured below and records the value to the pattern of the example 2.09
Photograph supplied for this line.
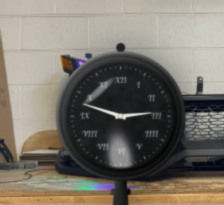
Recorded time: 2.48
